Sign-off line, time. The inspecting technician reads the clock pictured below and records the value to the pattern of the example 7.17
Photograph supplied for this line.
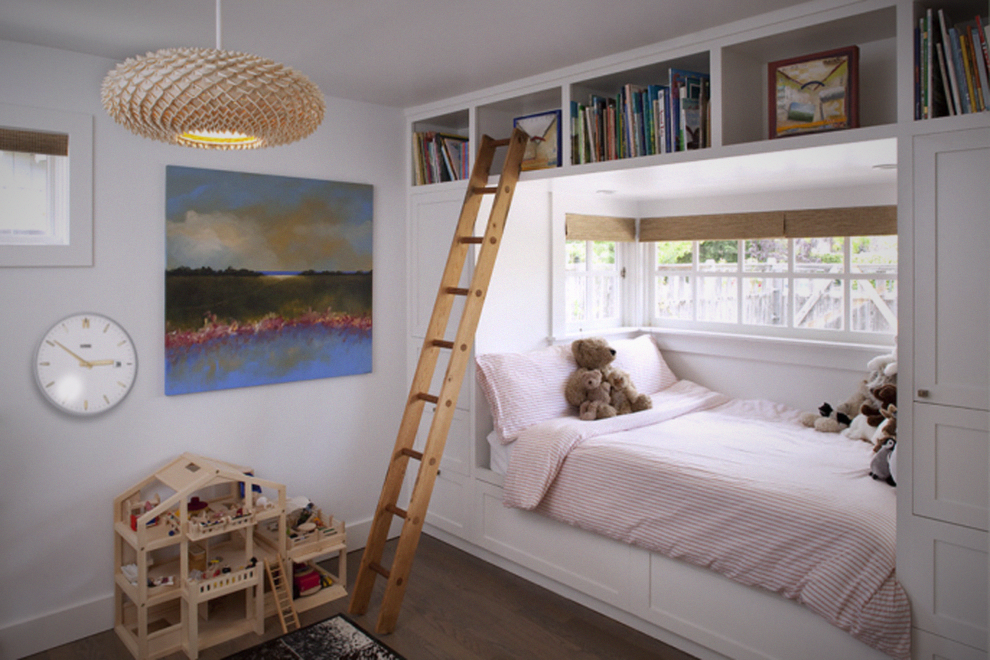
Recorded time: 2.51
